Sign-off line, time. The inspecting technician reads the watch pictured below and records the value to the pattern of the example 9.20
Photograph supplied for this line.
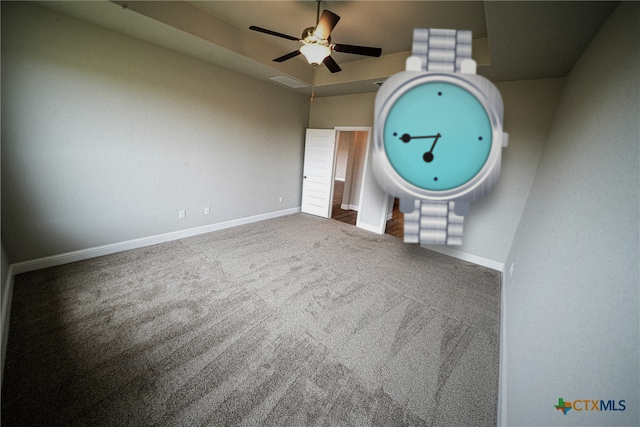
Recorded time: 6.44
